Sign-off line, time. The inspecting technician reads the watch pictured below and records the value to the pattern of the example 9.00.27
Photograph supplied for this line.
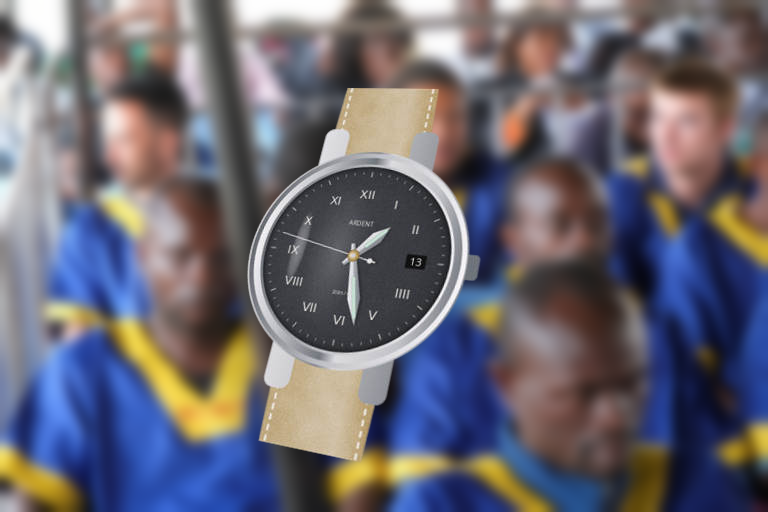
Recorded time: 1.27.47
